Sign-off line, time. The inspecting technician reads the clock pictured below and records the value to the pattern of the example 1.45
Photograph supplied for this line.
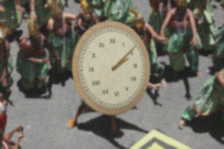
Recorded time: 2.09
